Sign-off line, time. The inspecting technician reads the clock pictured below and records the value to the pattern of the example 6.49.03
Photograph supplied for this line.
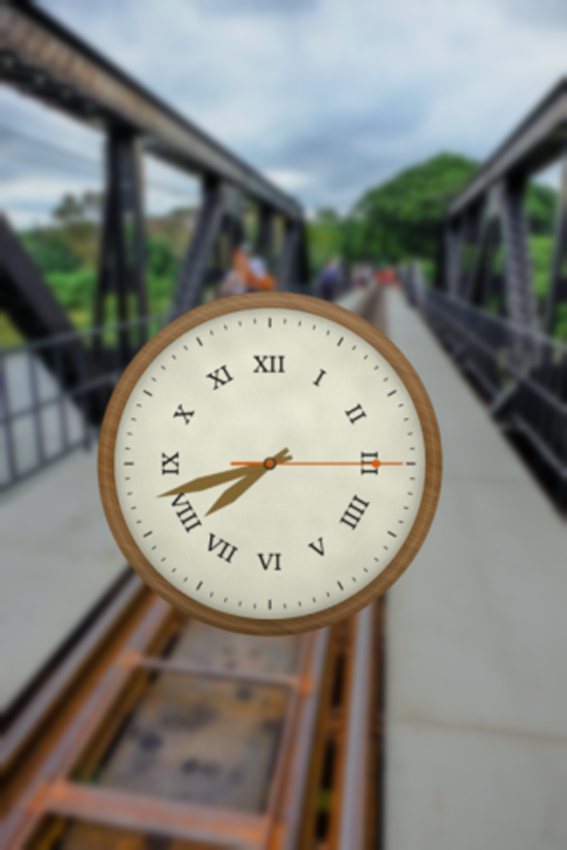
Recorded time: 7.42.15
